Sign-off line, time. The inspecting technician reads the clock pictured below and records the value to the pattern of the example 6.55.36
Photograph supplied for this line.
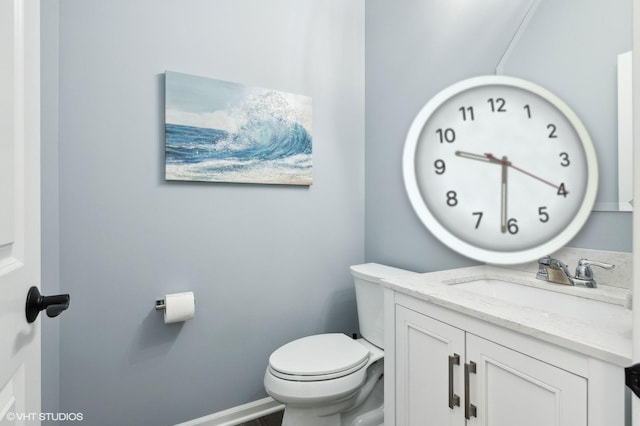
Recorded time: 9.31.20
